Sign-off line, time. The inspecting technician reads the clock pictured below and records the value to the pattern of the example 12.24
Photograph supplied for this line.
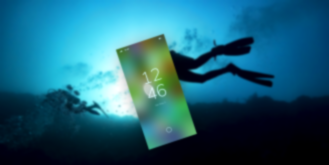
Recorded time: 12.46
